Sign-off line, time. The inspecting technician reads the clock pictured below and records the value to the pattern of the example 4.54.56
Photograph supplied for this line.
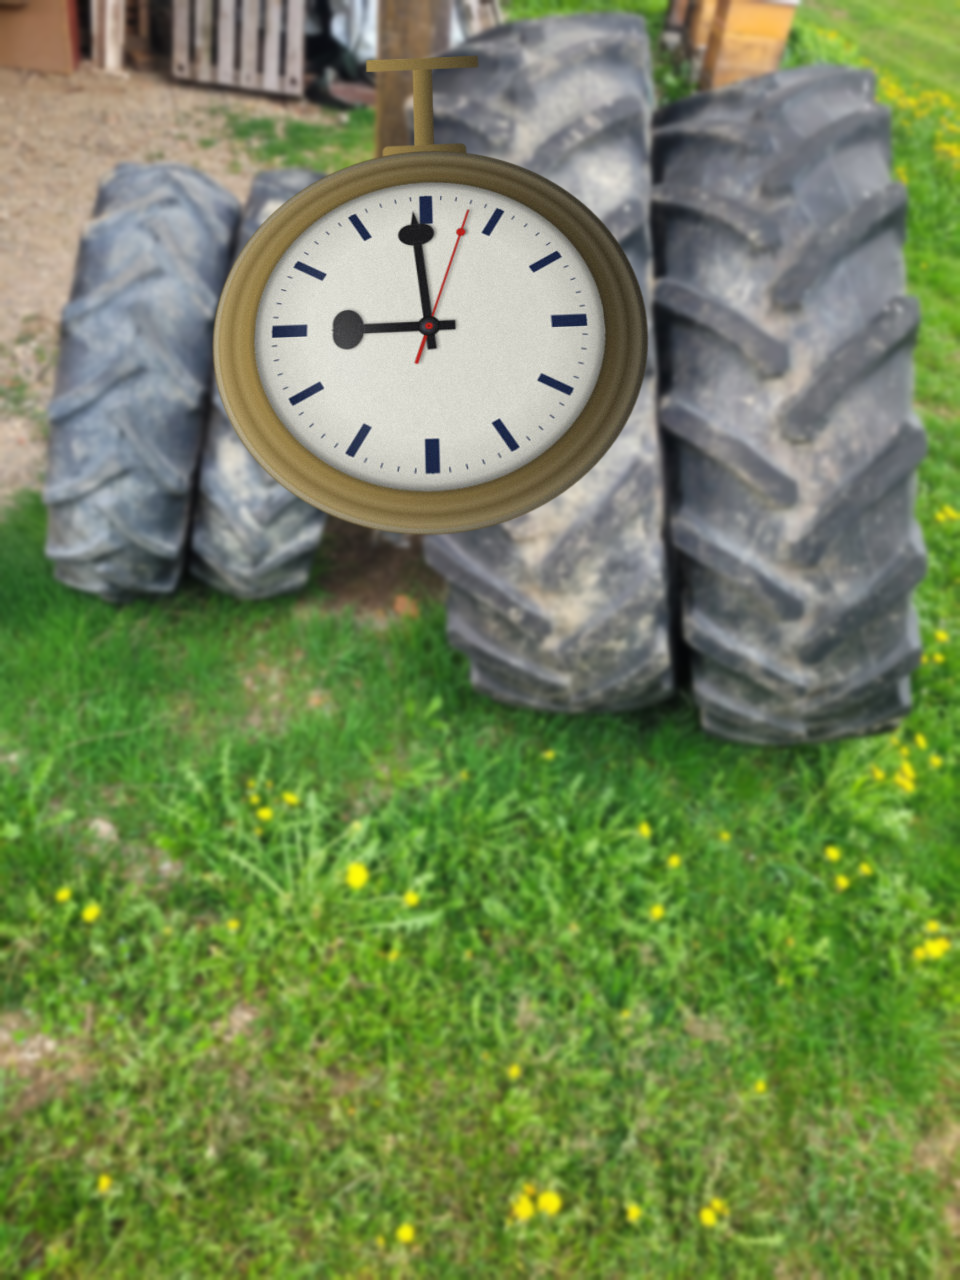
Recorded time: 8.59.03
